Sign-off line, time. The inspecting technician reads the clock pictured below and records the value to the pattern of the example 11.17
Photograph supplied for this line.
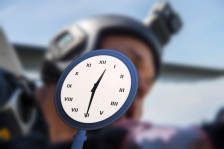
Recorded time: 12.30
